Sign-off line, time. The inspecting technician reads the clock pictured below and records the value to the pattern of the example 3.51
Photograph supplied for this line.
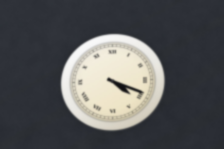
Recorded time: 4.19
